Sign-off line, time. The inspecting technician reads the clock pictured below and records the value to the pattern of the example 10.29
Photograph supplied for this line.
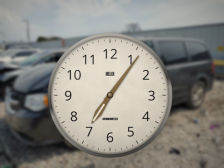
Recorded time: 7.06
